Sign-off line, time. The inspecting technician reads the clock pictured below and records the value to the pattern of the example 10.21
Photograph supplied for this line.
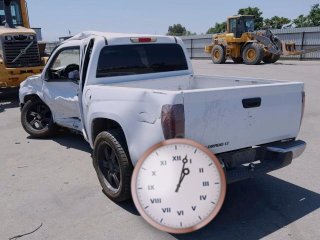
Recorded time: 1.03
